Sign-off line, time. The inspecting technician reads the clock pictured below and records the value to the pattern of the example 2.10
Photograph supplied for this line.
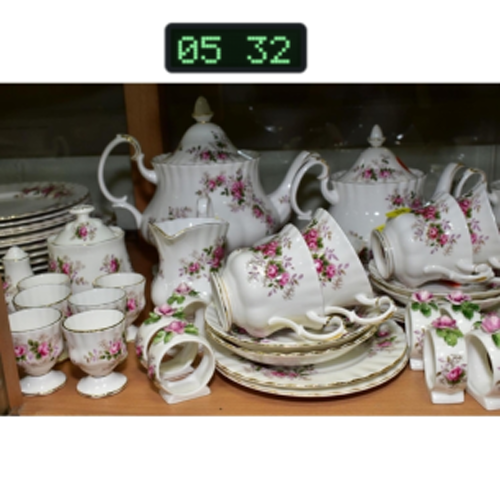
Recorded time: 5.32
